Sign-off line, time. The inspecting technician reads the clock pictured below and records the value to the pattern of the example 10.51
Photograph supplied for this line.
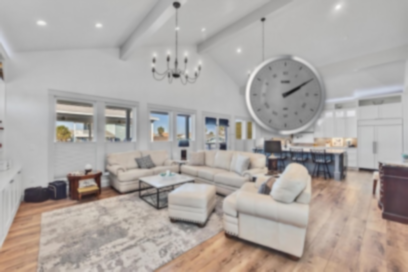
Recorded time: 2.10
